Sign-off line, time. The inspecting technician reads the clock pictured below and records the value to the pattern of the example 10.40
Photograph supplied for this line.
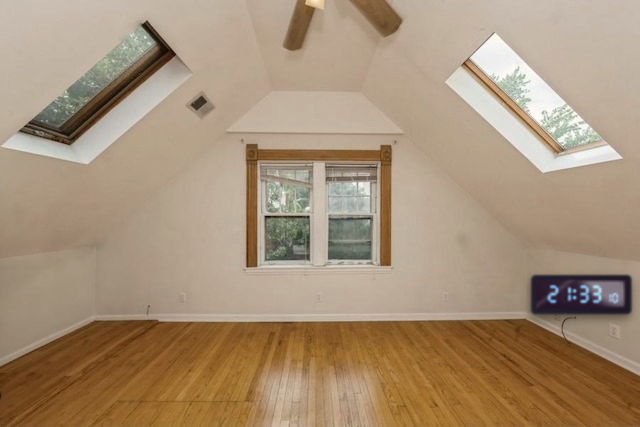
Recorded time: 21.33
